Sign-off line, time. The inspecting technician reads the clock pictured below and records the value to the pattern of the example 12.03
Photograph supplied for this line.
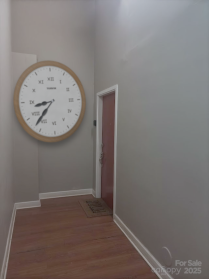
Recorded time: 8.37
